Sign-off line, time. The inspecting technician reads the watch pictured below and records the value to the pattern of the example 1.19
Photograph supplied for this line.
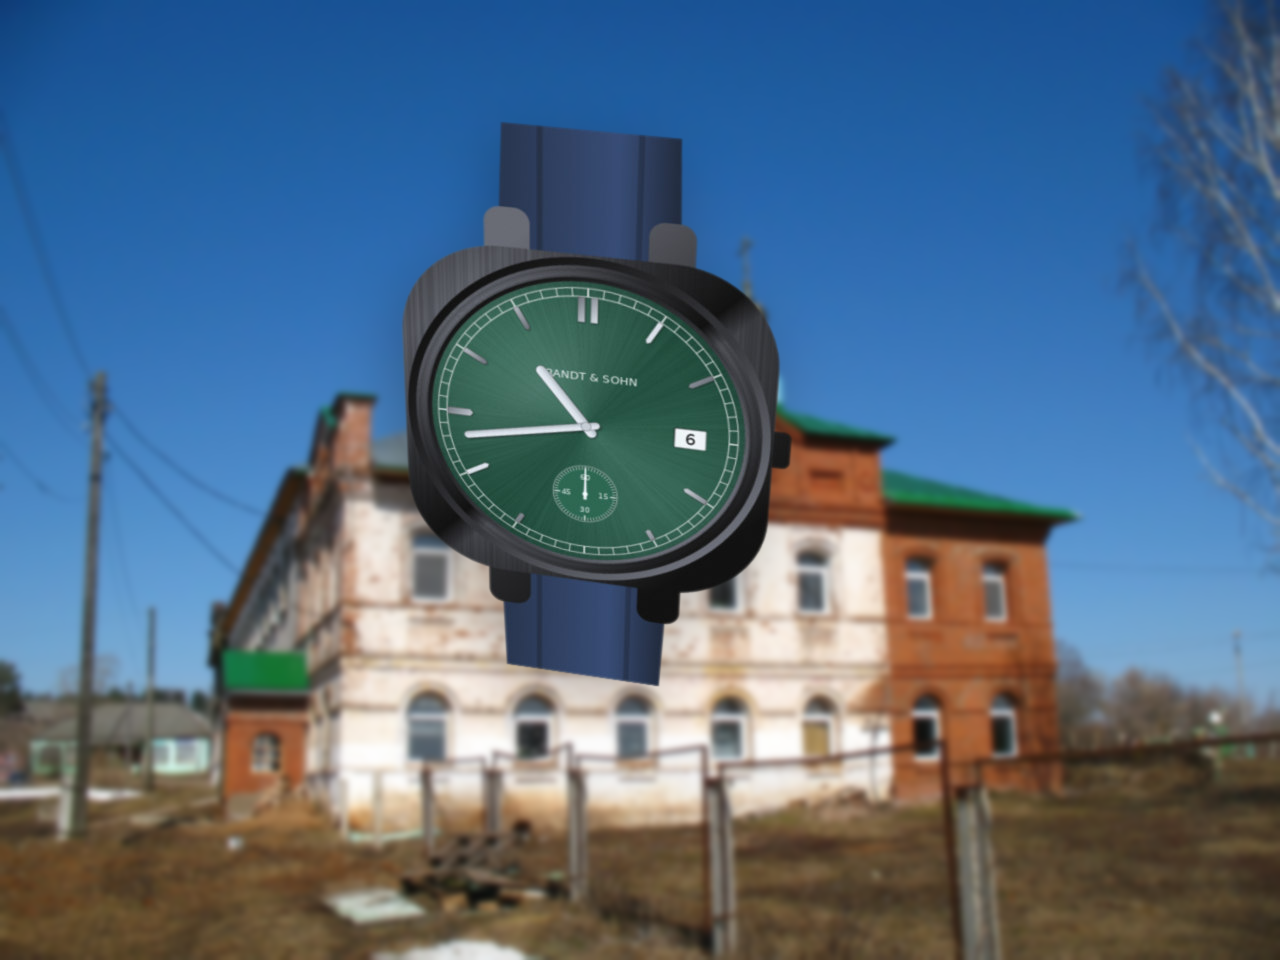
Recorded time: 10.43
